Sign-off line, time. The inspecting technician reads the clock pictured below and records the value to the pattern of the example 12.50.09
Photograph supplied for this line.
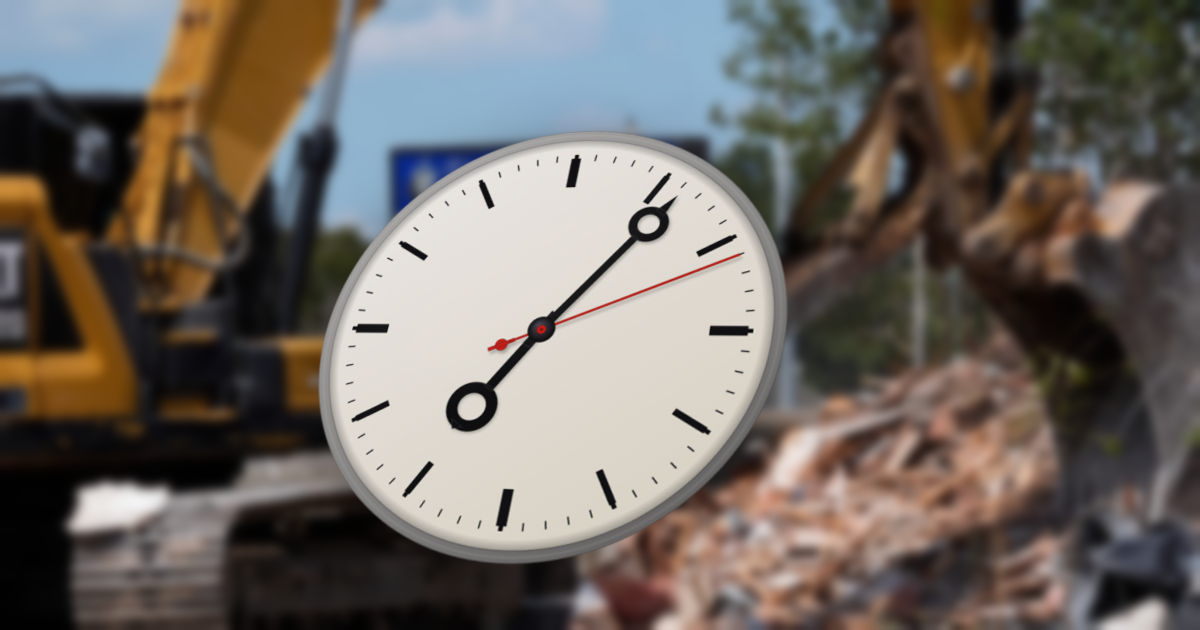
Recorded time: 7.06.11
